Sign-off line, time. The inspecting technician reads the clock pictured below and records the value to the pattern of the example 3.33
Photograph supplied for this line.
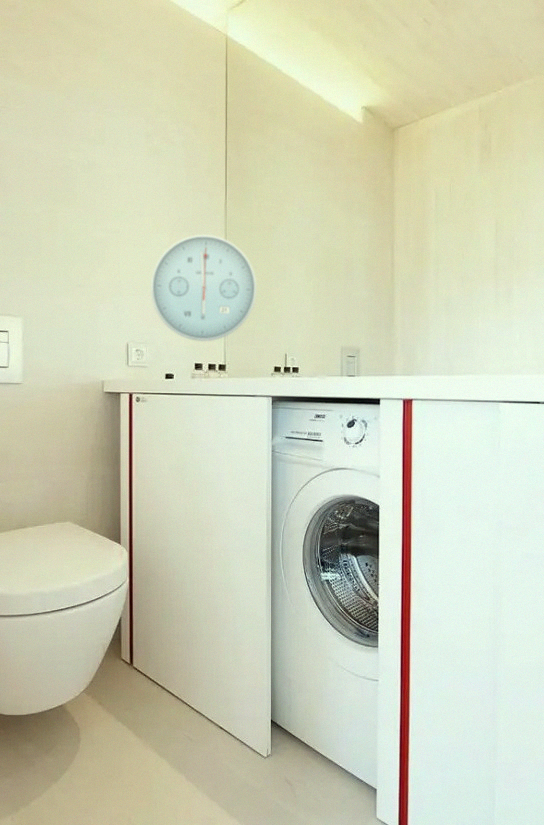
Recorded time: 5.59
